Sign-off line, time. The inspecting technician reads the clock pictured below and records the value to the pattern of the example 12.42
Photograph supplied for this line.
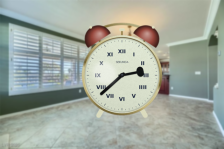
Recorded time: 2.38
